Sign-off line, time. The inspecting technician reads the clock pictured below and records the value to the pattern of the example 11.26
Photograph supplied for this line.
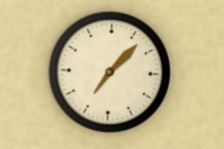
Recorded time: 7.07
